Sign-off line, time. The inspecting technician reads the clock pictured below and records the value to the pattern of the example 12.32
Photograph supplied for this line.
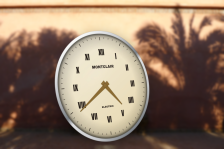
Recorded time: 4.39
